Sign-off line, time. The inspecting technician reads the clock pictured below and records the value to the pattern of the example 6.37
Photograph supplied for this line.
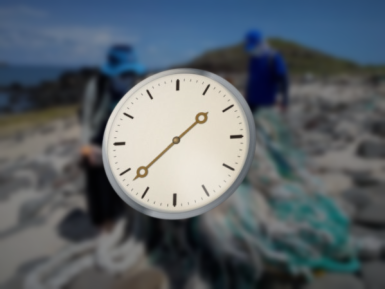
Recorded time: 1.38
